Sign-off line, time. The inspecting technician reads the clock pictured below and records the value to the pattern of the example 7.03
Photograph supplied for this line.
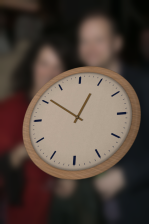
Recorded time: 12.51
